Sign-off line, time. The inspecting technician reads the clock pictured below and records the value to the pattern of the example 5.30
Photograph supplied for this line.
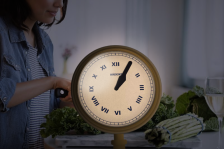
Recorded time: 1.05
